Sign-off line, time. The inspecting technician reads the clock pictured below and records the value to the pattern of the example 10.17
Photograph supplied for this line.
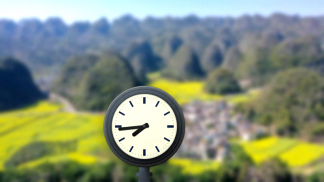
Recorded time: 7.44
